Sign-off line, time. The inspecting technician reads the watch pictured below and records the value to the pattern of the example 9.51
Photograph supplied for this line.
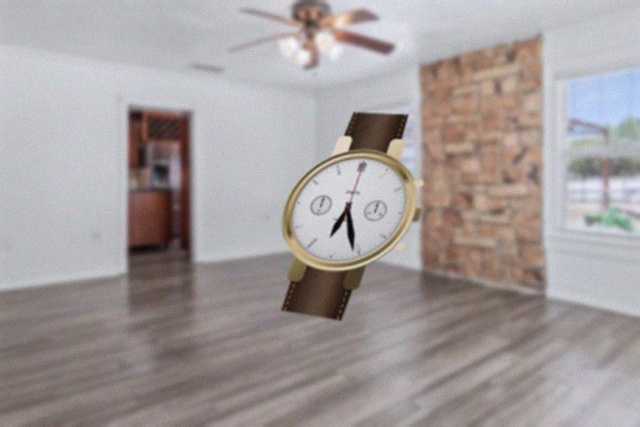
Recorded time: 6.26
